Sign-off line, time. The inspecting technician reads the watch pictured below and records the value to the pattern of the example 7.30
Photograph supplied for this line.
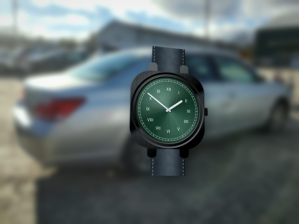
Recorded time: 1.51
